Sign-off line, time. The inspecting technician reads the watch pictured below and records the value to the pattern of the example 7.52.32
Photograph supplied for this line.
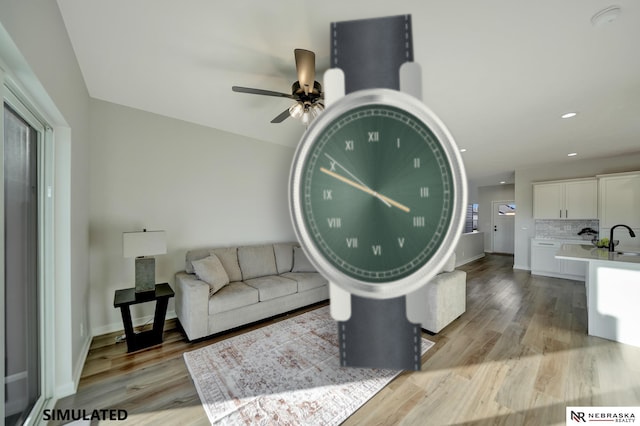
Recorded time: 3.48.51
